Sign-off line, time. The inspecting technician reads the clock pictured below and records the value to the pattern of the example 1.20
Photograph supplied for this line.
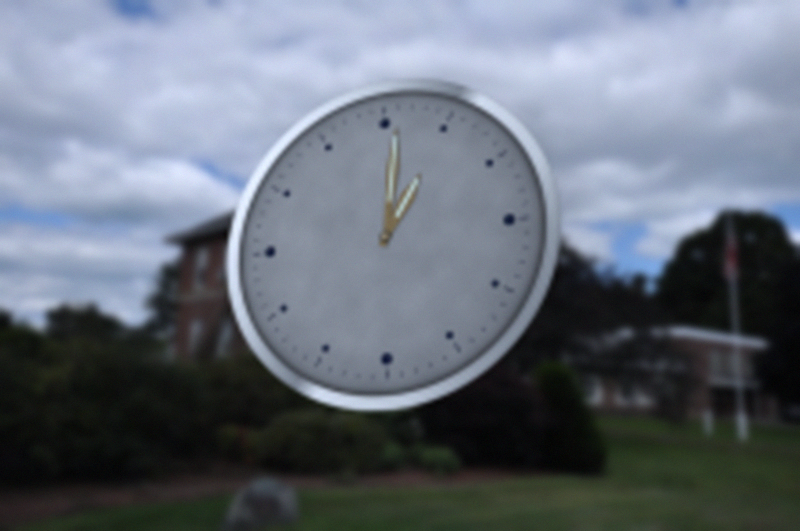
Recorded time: 1.01
